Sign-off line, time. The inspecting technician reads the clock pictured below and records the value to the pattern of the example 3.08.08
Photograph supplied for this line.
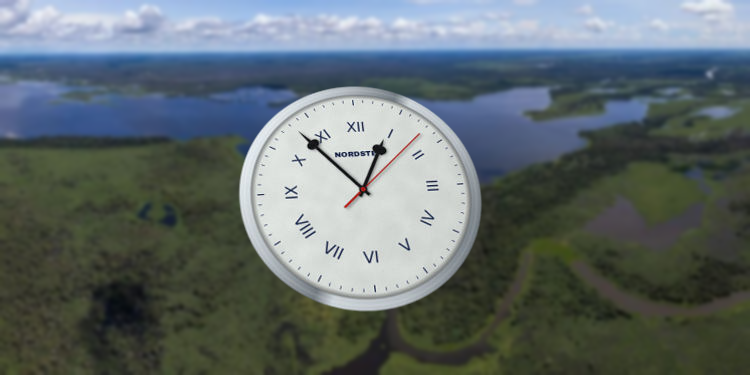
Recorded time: 12.53.08
